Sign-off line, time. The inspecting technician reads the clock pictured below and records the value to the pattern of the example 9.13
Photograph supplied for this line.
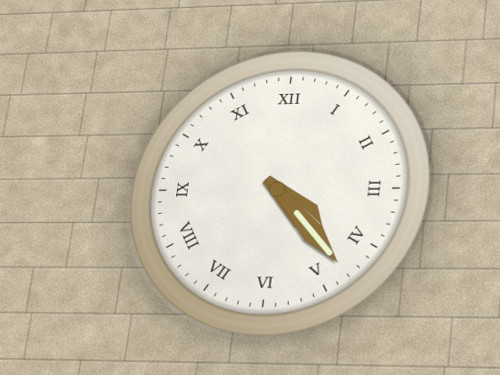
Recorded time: 4.23
